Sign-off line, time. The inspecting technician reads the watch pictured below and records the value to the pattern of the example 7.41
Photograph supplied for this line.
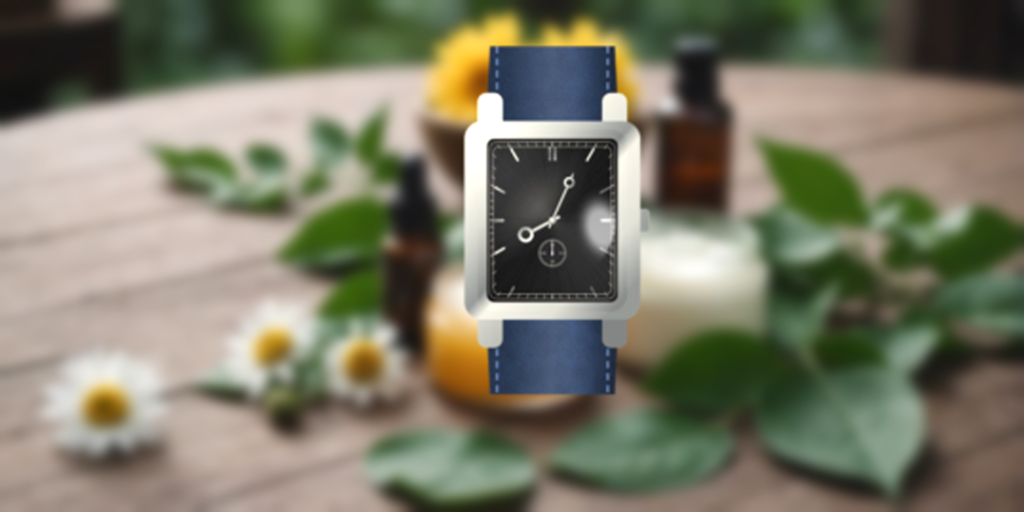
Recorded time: 8.04
